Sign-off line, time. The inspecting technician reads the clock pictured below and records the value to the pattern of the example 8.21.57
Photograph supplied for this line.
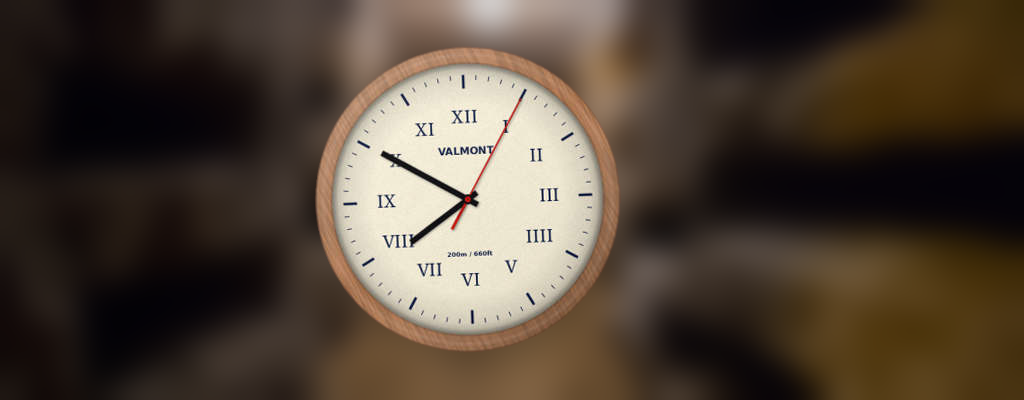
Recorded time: 7.50.05
